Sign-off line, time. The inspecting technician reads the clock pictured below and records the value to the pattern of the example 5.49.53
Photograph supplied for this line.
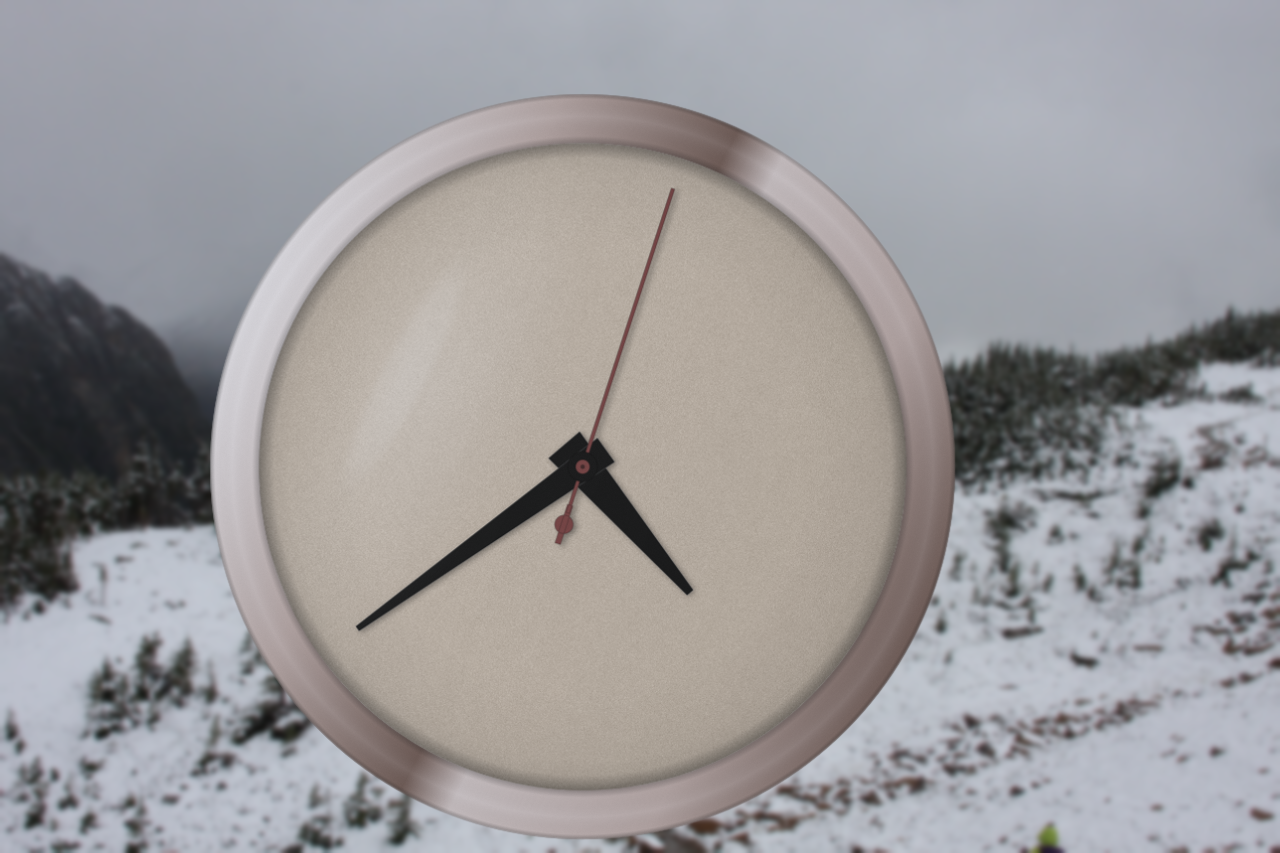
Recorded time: 4.39.03
